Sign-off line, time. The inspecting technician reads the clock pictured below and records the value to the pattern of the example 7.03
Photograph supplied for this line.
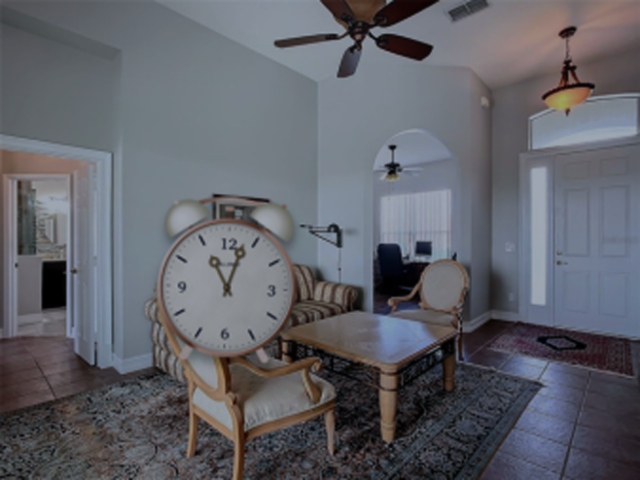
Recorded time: 11.03
